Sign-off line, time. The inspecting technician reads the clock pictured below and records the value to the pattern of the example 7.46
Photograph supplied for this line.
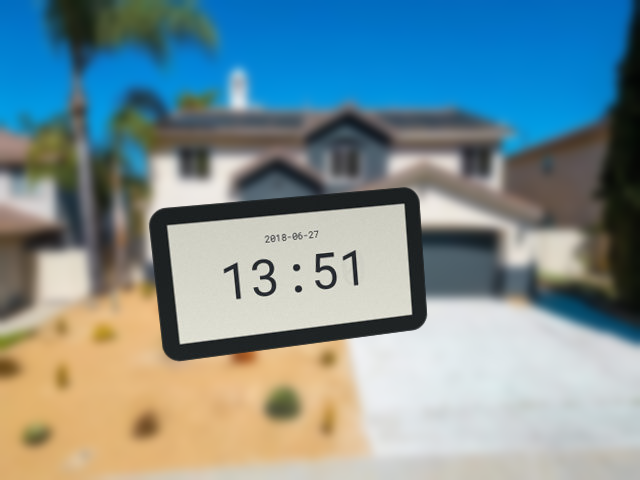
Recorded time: 13.51
